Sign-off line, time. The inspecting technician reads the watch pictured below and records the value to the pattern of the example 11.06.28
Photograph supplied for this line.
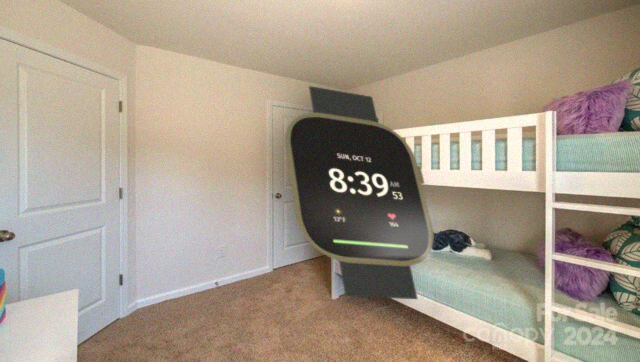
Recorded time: 8.39.53
